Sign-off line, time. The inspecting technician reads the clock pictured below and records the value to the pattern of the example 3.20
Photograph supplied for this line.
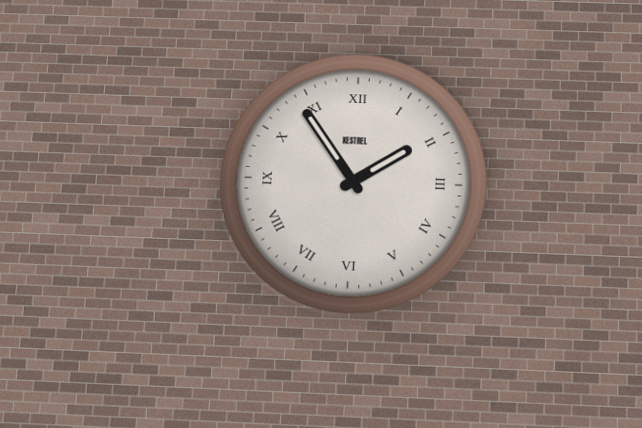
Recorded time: 1.54
